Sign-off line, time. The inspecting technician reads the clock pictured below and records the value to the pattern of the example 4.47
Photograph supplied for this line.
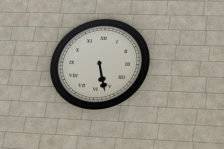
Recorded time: 5.27
